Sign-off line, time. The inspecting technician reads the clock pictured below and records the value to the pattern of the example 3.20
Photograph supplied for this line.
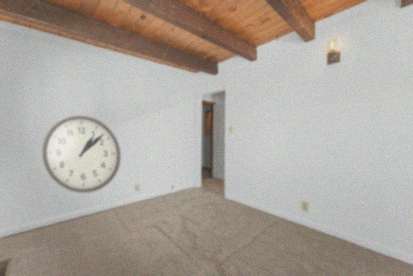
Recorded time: 1.08
